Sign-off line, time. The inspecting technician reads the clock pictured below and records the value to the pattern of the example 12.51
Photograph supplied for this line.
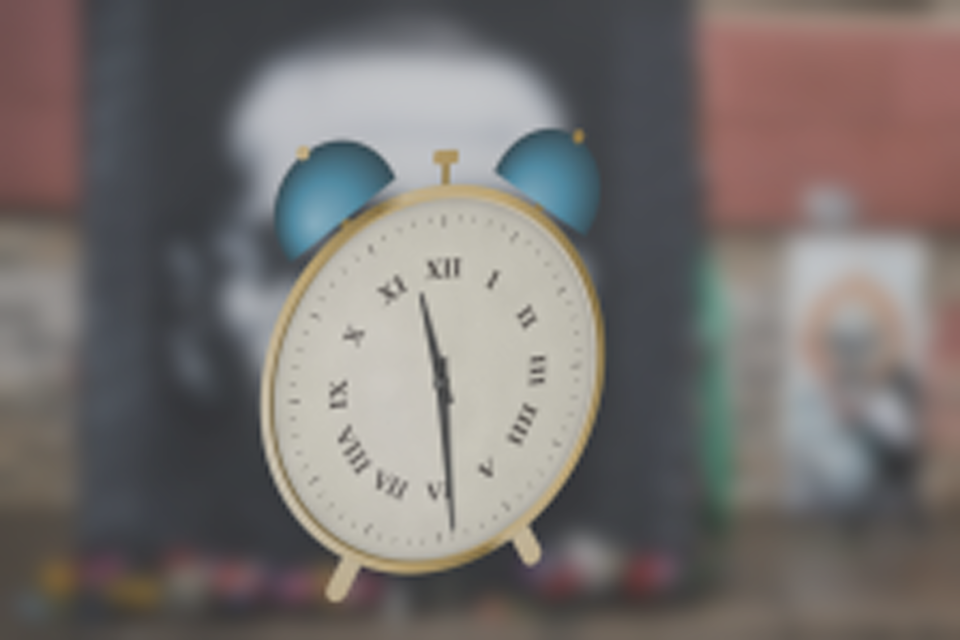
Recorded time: 11.29
